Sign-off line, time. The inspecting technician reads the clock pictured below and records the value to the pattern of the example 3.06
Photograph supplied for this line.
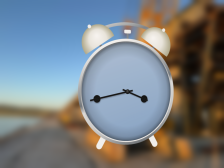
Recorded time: 3.43
